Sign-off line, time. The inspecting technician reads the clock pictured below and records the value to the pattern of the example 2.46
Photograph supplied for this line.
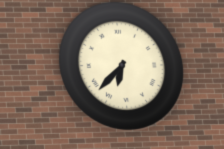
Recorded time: 6.38
